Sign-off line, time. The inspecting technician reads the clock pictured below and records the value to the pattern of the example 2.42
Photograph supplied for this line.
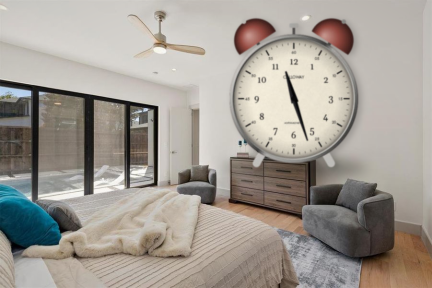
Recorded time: 11.27
